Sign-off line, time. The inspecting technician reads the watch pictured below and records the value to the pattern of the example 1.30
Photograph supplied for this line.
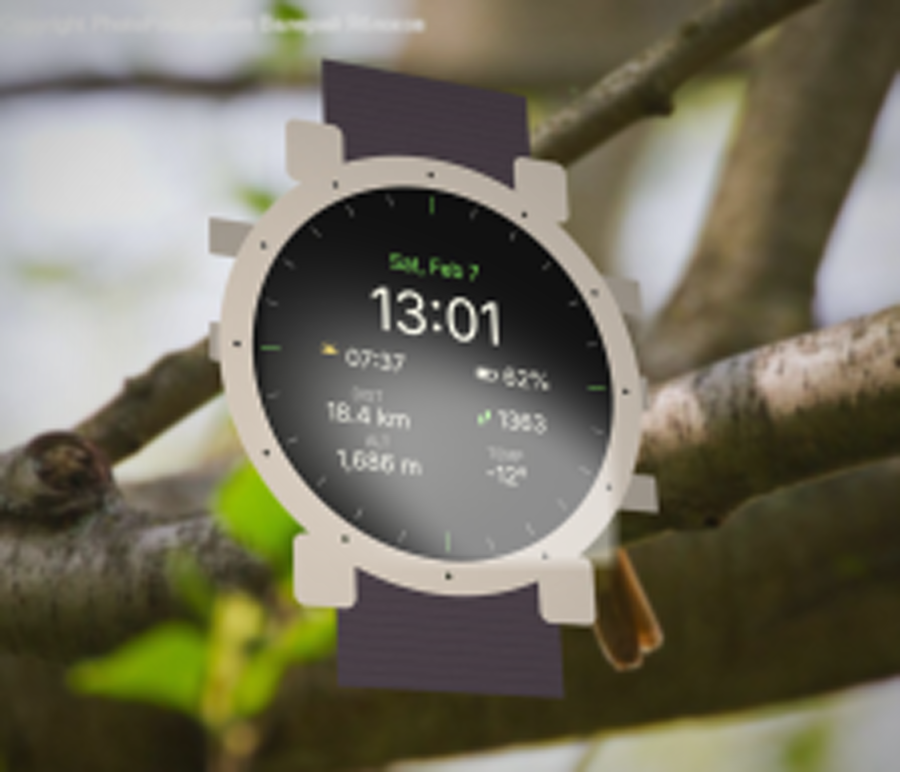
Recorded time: 13.01
